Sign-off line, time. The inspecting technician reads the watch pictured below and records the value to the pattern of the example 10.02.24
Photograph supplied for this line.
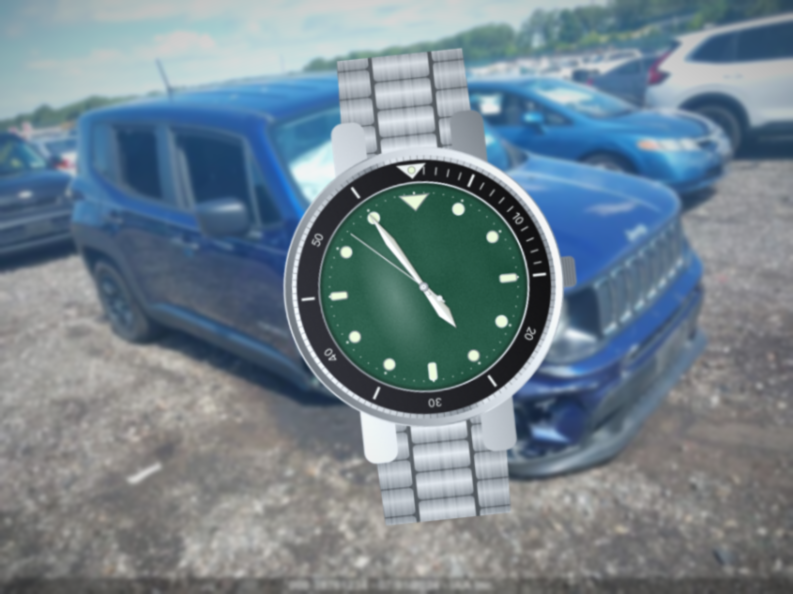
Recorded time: 4.54.52
